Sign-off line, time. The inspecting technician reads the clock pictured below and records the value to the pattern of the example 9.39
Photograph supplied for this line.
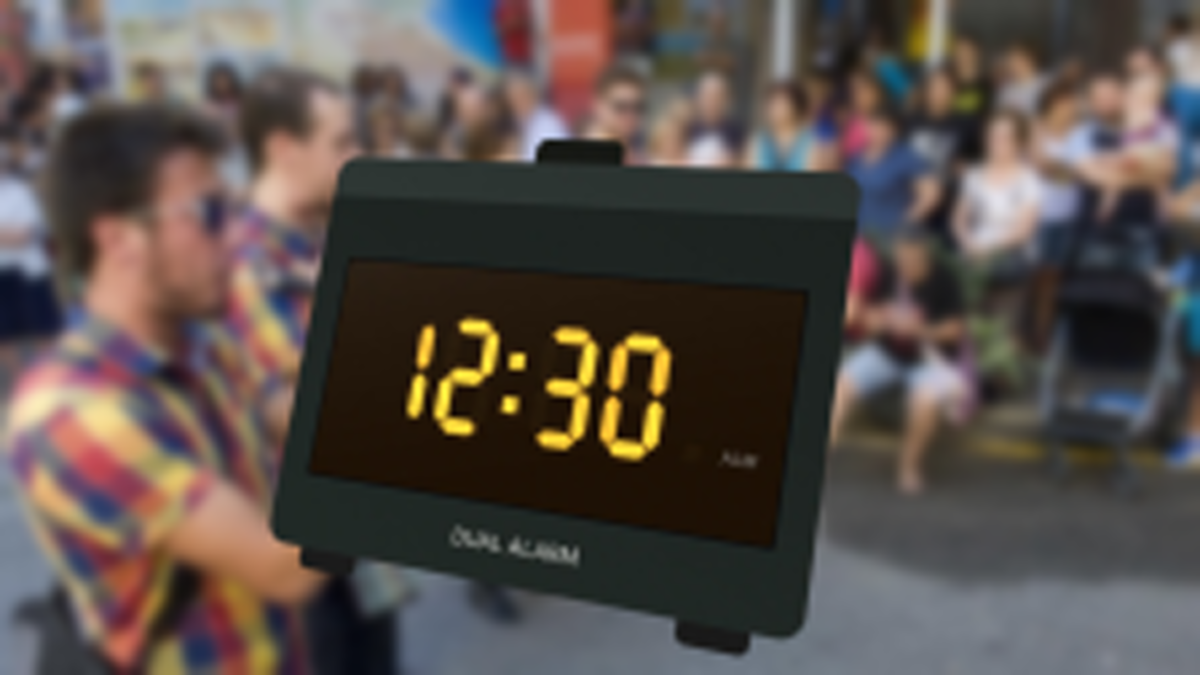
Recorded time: 12.30
